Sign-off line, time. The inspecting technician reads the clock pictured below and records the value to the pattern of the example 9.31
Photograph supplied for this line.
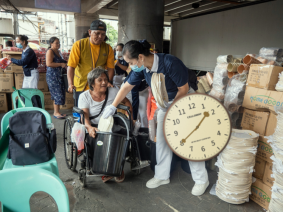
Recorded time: 1.40
